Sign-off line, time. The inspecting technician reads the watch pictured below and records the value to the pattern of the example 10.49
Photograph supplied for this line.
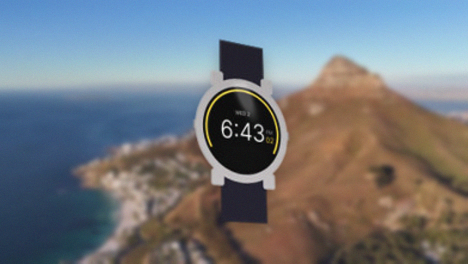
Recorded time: 6.43
